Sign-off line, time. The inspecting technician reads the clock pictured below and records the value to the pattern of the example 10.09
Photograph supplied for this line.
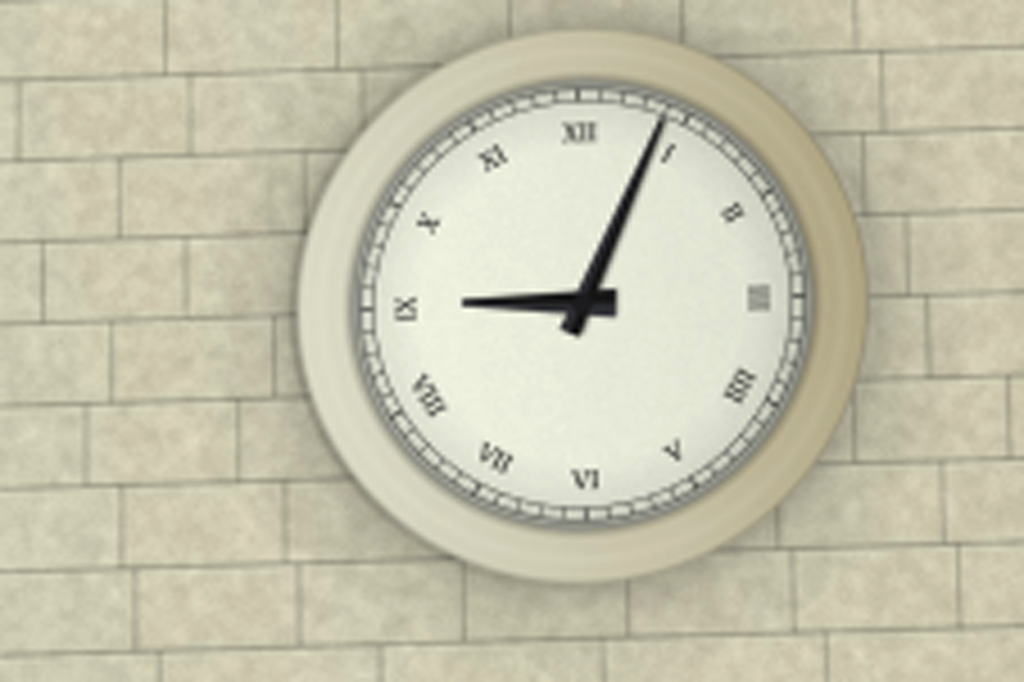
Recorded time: 9.04
